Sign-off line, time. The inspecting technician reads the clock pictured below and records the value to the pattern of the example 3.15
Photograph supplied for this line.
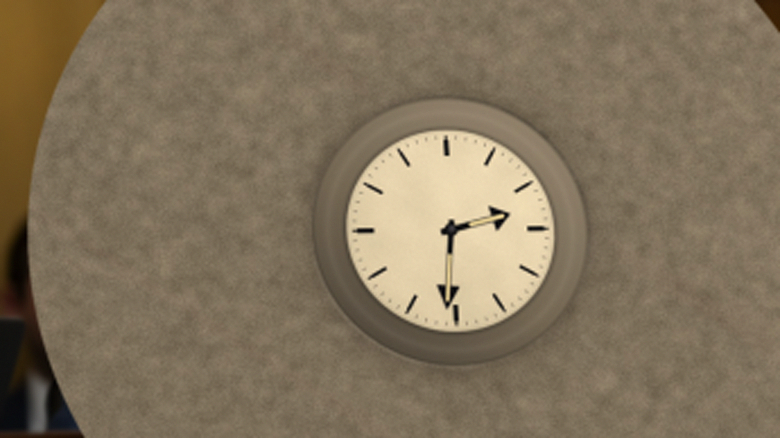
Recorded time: 2.31
